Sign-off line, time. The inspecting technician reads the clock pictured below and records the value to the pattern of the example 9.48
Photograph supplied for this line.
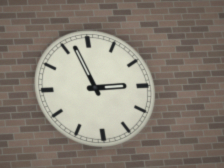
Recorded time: 2.57
